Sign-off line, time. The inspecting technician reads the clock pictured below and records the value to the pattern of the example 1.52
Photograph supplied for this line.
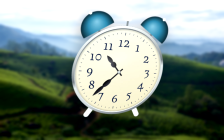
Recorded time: 10.37
